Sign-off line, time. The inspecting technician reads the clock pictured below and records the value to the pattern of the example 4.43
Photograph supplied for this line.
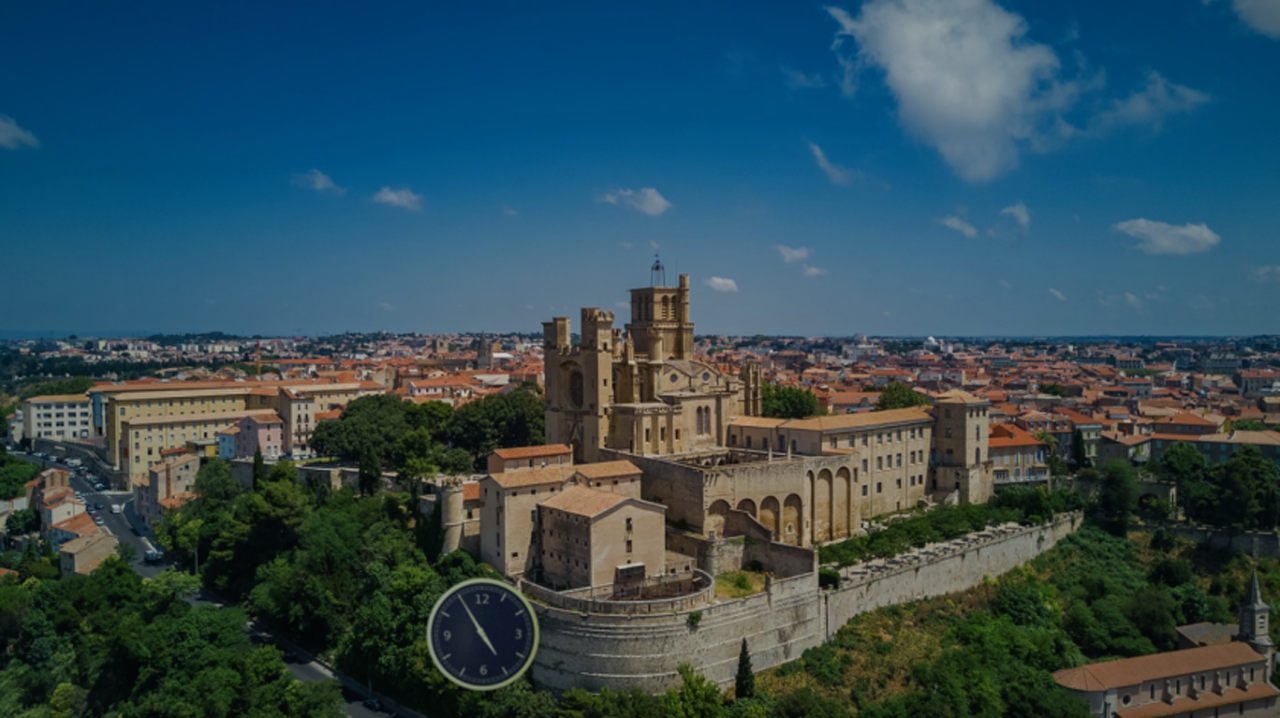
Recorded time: 4.55
